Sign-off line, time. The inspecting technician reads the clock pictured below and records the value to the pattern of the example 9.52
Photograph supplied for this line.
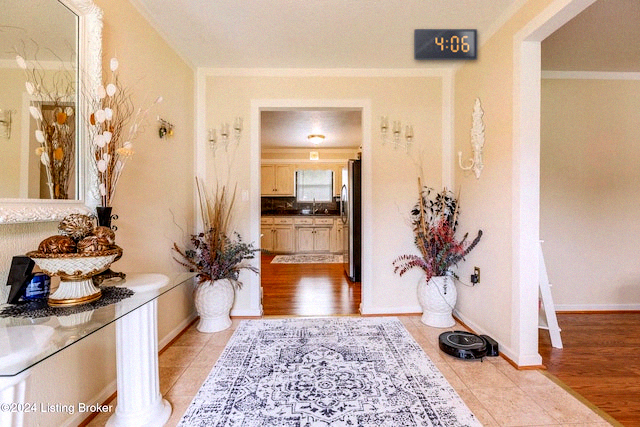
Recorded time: 4.06
